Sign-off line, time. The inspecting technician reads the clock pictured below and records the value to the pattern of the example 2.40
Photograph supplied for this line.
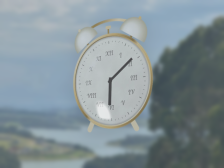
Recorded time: 6.09
